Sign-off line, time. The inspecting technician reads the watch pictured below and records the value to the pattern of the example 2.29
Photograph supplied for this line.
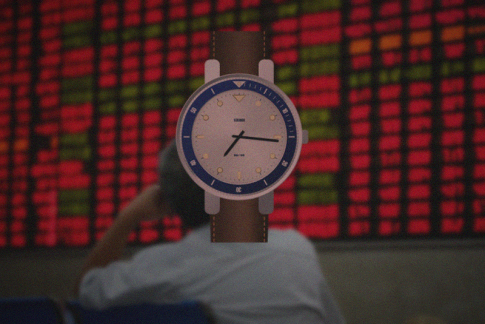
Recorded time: 7.16
